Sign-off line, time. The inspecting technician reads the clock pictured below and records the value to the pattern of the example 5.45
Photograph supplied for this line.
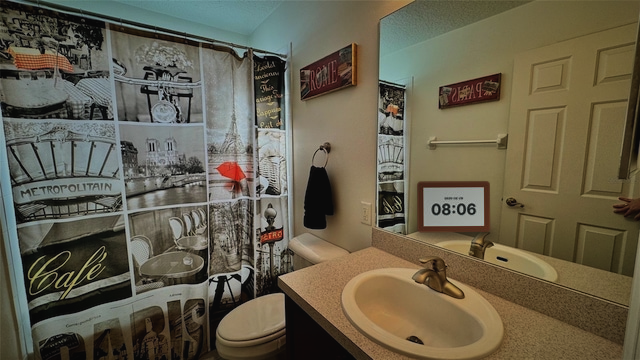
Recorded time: 8.06
